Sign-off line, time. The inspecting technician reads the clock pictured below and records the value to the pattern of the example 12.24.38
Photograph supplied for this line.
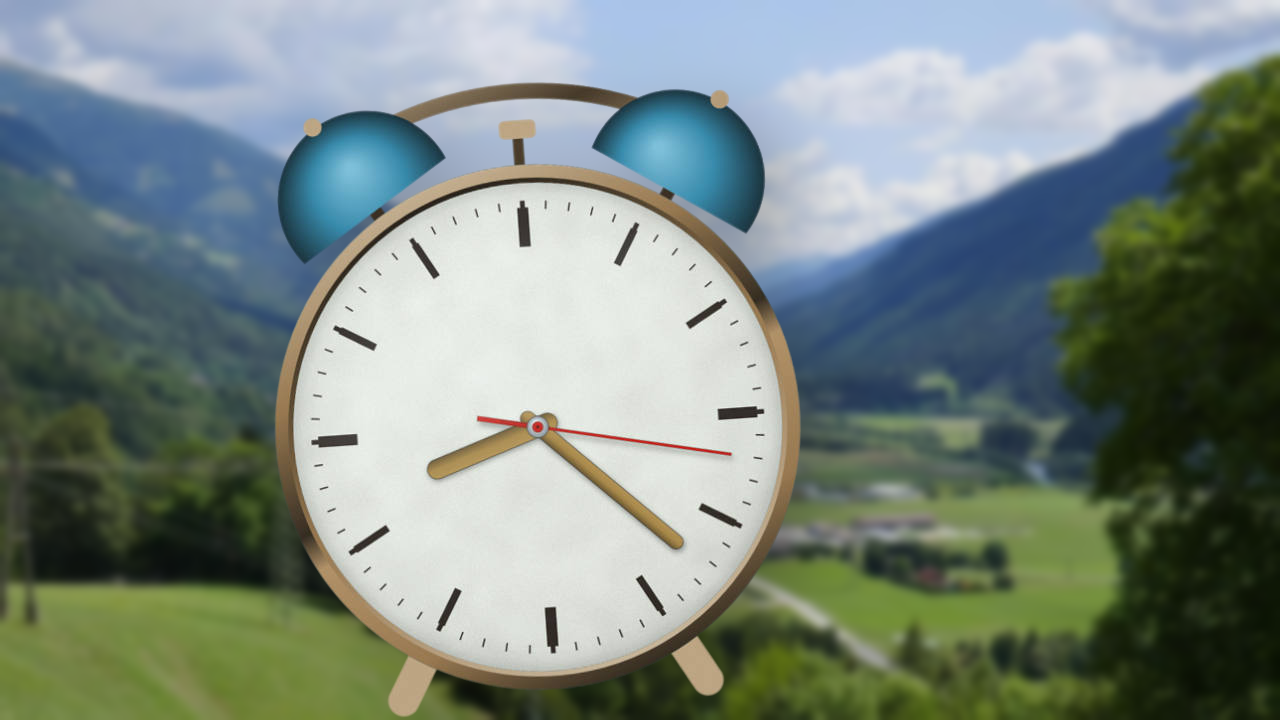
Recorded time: 8.22.17
